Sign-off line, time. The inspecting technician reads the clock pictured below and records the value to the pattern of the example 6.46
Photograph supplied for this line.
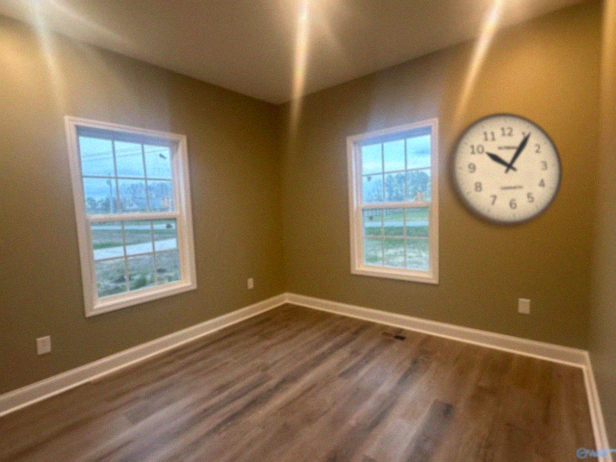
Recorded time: 10.06
